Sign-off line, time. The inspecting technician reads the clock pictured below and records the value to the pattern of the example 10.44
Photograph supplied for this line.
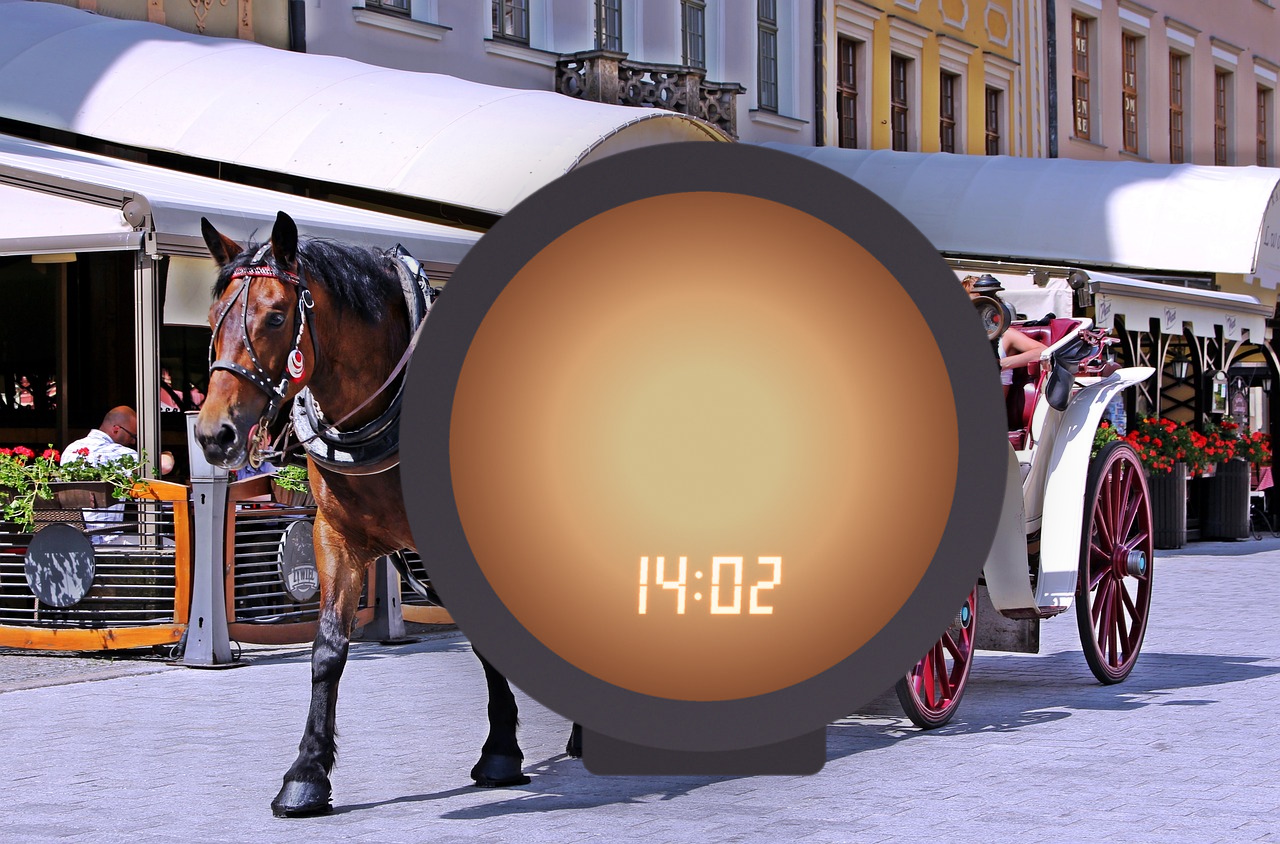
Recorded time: 14.02
